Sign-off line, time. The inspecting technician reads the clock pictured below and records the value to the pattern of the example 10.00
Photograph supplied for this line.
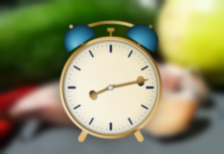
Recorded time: 8.13
